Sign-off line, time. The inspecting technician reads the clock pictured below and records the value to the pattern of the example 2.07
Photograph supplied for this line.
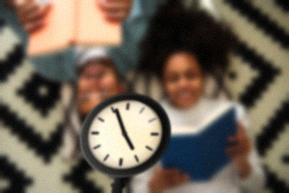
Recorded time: 4.56
